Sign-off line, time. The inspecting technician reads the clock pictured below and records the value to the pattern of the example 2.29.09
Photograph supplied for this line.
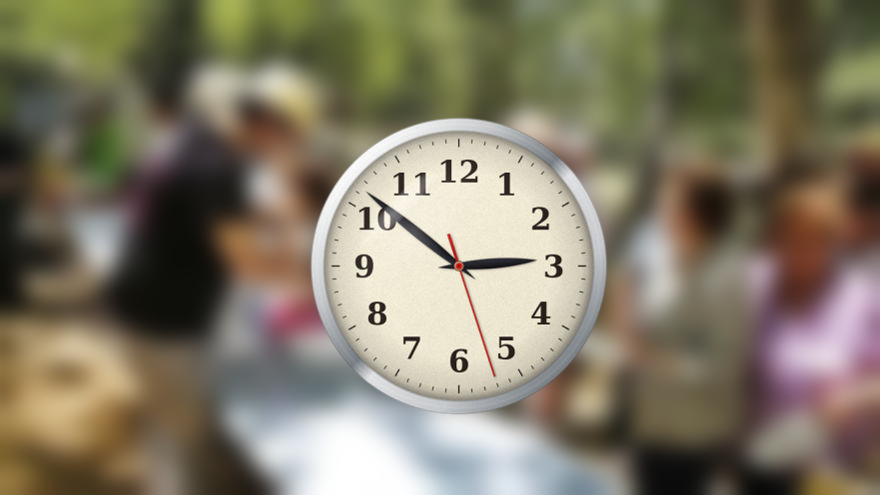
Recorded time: 2.51.27
